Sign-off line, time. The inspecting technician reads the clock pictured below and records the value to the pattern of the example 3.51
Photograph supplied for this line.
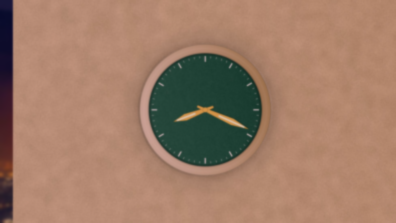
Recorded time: 8.19
